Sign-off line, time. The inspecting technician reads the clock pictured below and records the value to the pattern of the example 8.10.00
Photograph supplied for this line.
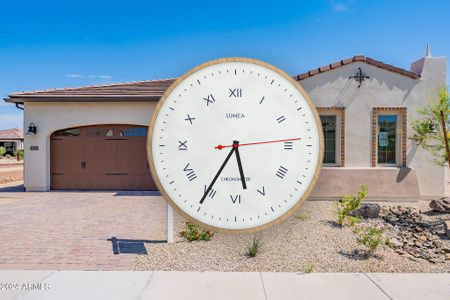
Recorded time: 5.35.14
